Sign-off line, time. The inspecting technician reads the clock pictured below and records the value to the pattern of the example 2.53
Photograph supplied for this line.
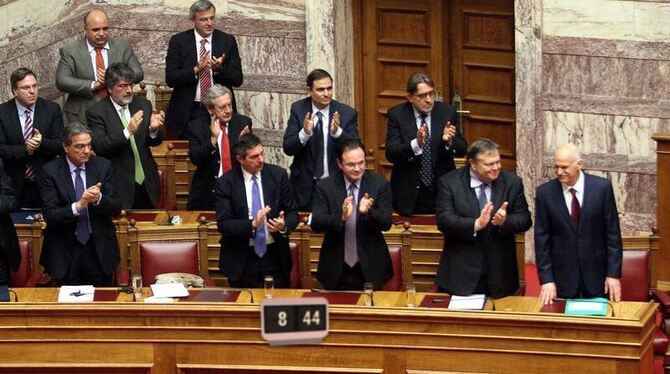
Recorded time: 8.44
